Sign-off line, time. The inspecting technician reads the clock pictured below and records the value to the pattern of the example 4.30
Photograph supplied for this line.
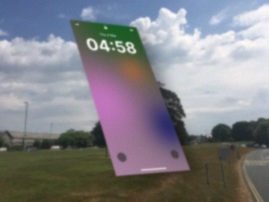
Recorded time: 4.58
